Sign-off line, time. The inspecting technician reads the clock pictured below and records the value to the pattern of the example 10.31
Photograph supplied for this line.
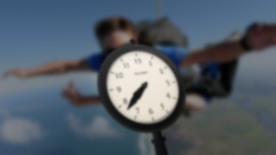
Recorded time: 7.38
